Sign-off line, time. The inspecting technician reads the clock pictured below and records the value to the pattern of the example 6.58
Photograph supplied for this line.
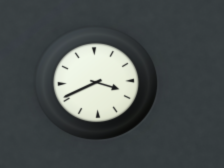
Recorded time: 3.41
